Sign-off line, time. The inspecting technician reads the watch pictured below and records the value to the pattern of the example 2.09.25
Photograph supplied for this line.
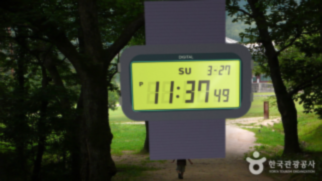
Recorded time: 11.37.49
